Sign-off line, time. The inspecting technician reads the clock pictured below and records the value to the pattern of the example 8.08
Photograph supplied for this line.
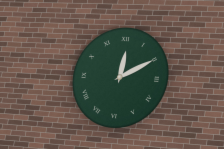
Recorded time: 12.10
